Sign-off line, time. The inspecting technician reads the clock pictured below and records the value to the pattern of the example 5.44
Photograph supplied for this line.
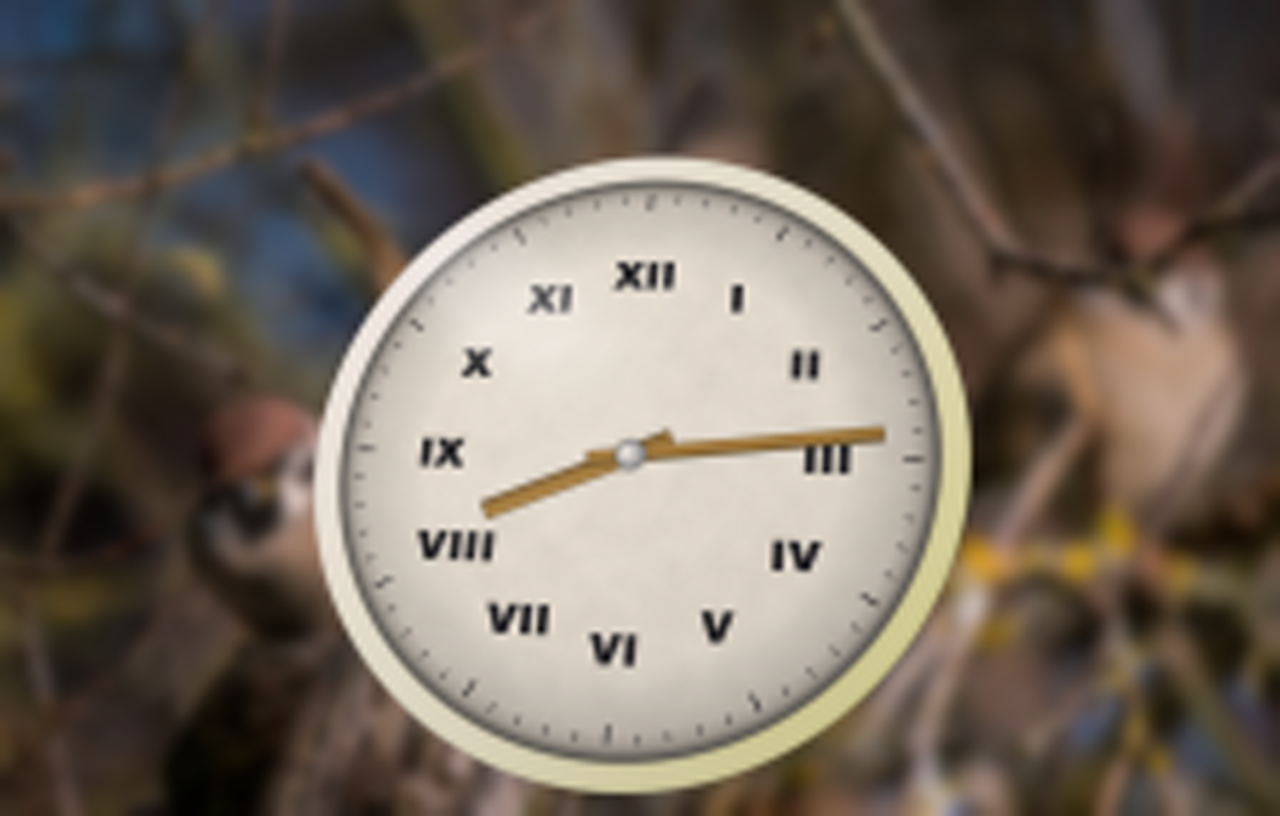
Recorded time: 8.14
